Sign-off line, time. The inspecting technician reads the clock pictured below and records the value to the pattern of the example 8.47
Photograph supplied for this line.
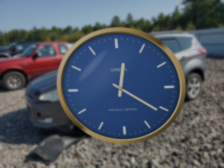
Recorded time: 12.21
